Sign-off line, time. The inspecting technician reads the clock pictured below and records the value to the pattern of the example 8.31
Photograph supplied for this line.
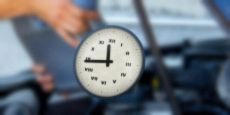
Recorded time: 11.44
